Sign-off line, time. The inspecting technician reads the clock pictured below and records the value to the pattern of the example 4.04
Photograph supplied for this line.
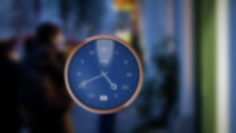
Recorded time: 4.41
